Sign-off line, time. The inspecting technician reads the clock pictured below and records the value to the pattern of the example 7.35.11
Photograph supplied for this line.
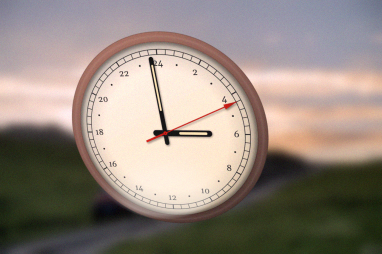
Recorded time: 5.59.11
